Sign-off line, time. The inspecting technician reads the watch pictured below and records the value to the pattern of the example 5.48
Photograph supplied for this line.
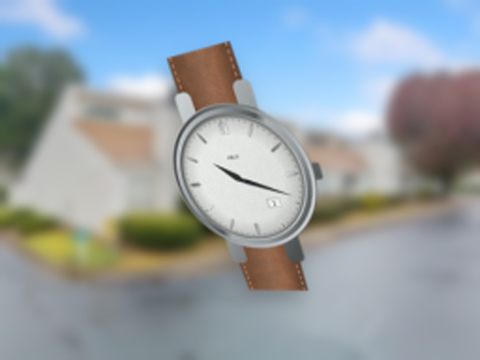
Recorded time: 10.19
